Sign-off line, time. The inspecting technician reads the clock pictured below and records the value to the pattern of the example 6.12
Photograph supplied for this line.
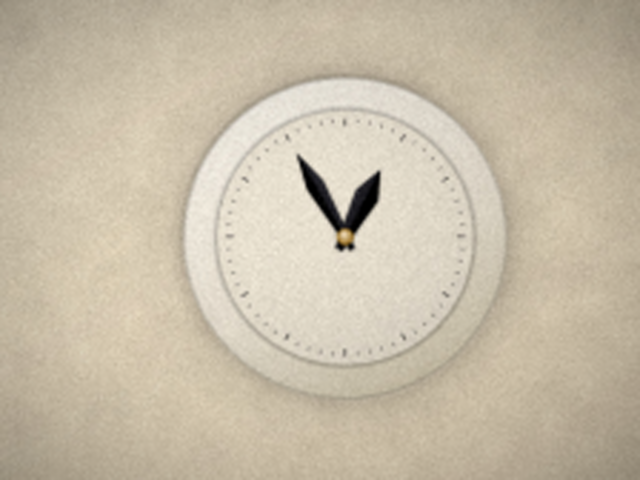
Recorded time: 12.55
